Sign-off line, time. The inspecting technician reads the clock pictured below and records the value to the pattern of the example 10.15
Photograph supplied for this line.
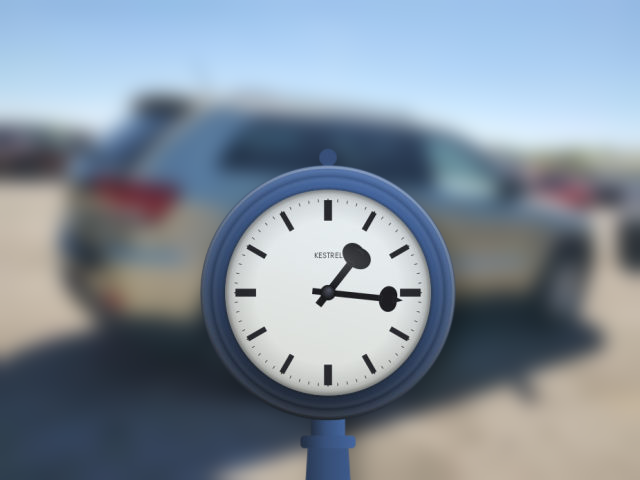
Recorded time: 1.16
